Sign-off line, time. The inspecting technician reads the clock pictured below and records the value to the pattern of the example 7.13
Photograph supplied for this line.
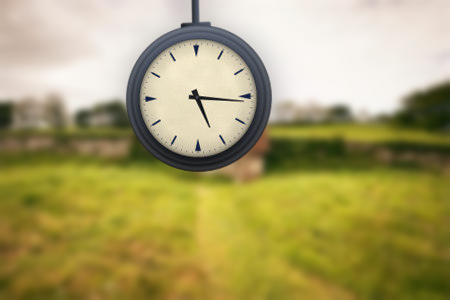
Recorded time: 5.16
